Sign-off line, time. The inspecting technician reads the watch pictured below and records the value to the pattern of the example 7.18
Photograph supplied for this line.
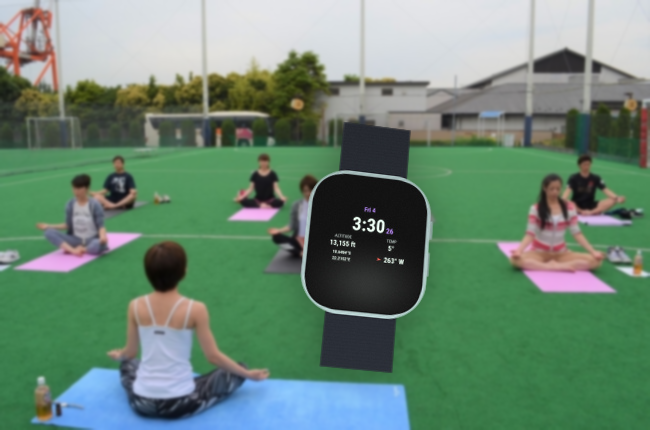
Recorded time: 3.30
